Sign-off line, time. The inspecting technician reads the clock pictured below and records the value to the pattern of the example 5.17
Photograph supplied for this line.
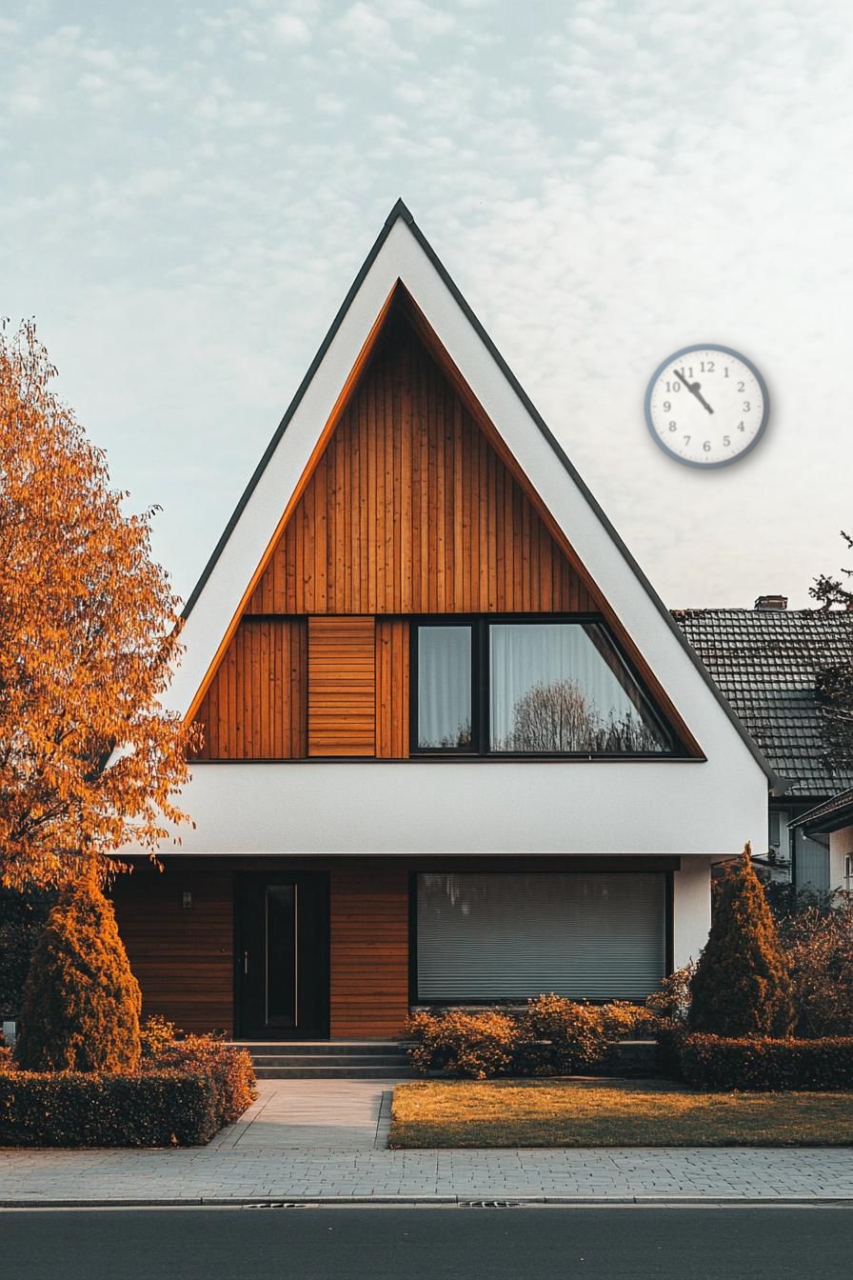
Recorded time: 10.53
